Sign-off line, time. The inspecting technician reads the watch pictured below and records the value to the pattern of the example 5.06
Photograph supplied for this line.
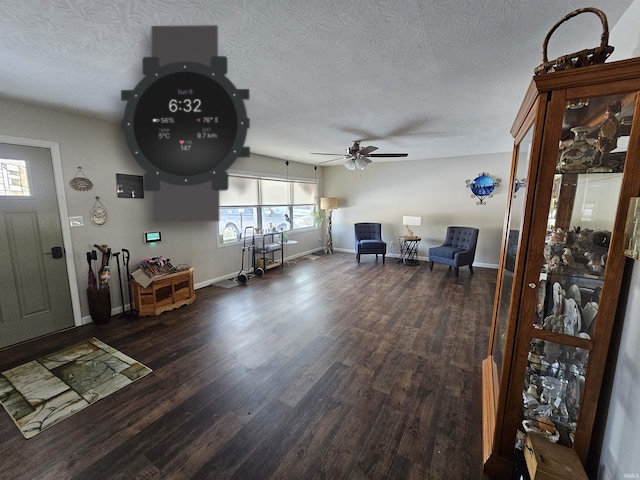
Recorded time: 6.32
